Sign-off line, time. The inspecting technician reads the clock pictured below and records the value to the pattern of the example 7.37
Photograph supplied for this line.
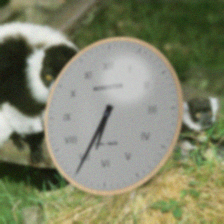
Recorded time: 6.35
